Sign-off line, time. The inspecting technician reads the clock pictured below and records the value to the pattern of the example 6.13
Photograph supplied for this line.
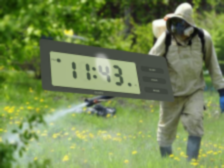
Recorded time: 11.43
